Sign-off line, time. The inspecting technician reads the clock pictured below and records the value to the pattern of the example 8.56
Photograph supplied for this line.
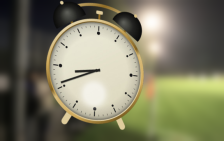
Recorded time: 8.41
